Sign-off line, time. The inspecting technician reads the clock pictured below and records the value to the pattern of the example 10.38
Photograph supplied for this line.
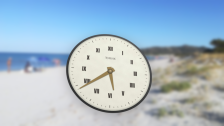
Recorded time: 5.39
